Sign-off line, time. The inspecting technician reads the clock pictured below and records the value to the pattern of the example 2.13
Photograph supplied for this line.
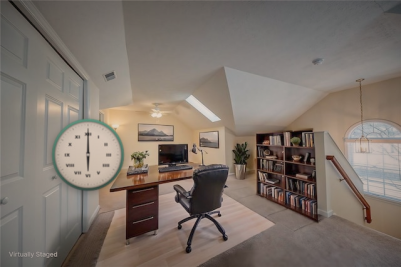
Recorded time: 6.00
